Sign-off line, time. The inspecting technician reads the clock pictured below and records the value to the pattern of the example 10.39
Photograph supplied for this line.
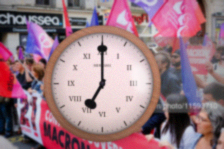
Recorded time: 7.00
